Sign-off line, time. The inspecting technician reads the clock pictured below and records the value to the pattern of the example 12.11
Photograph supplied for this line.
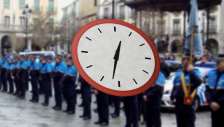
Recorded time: 12.32
